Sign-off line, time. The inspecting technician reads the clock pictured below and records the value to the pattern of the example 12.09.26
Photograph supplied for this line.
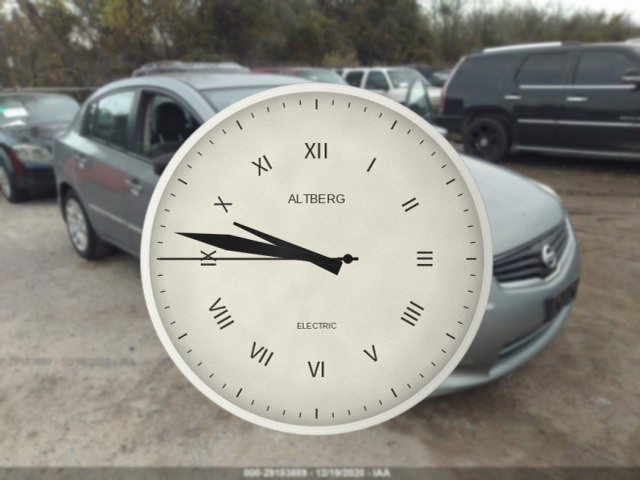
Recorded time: 9.46.45
